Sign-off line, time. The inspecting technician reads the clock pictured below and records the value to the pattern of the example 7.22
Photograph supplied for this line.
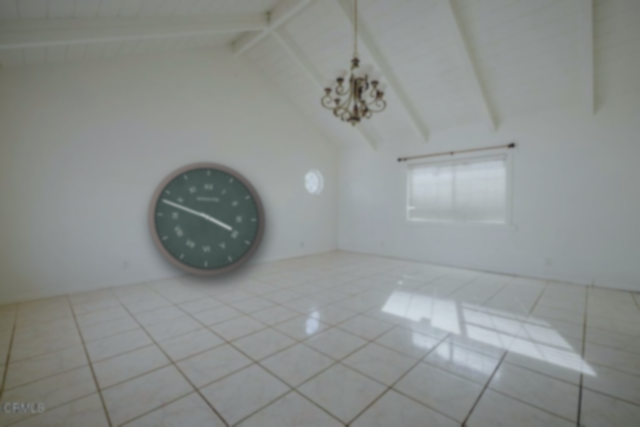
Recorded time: 3.48
